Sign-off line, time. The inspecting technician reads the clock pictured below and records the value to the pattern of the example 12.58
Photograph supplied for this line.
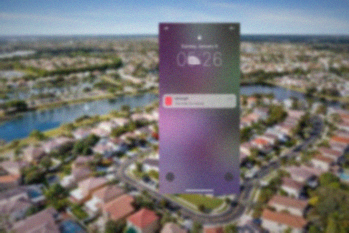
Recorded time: 5.26
